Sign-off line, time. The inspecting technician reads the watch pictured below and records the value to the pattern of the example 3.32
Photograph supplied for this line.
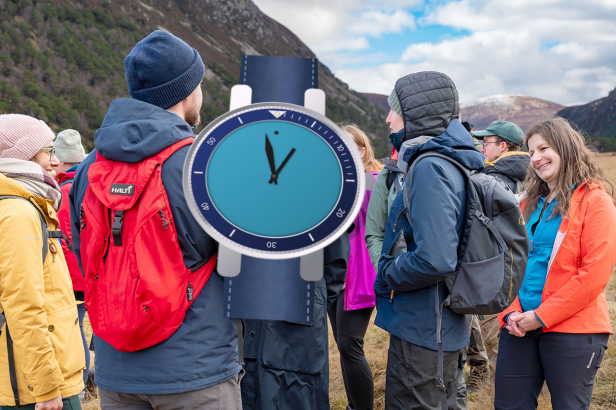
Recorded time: 12.58
